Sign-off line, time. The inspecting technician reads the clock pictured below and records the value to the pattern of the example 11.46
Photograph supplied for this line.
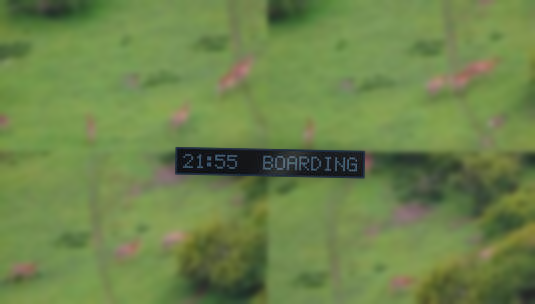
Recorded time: 21.55
